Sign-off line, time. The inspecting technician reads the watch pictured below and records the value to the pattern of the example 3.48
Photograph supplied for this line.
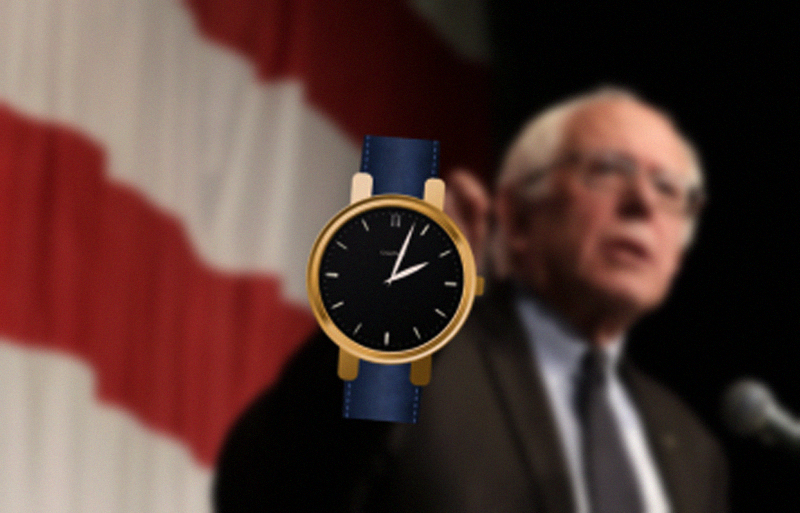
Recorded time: 2.03
